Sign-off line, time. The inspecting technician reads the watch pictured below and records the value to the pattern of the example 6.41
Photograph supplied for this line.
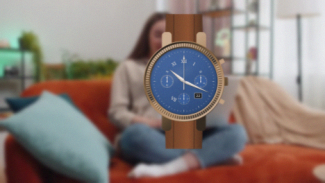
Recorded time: 10.19
